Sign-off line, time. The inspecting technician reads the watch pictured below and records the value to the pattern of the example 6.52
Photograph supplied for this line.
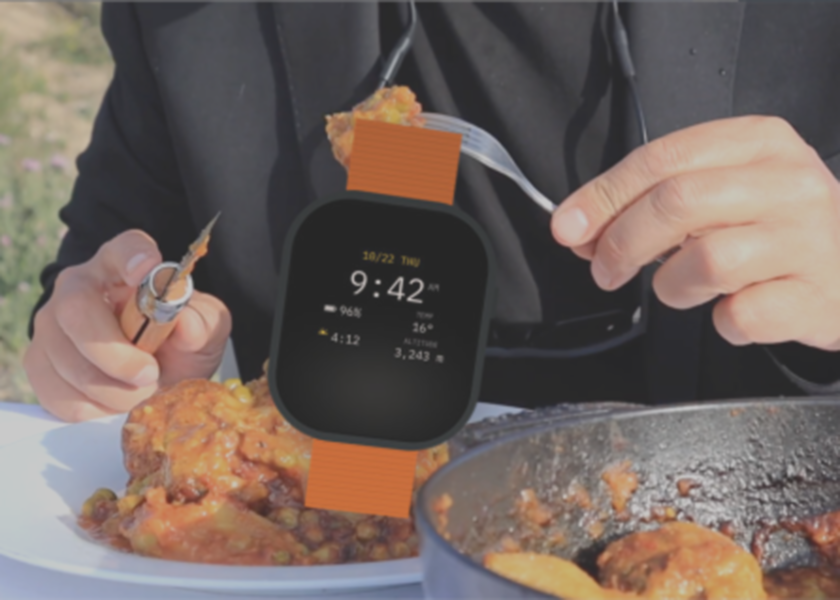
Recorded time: 9.42
